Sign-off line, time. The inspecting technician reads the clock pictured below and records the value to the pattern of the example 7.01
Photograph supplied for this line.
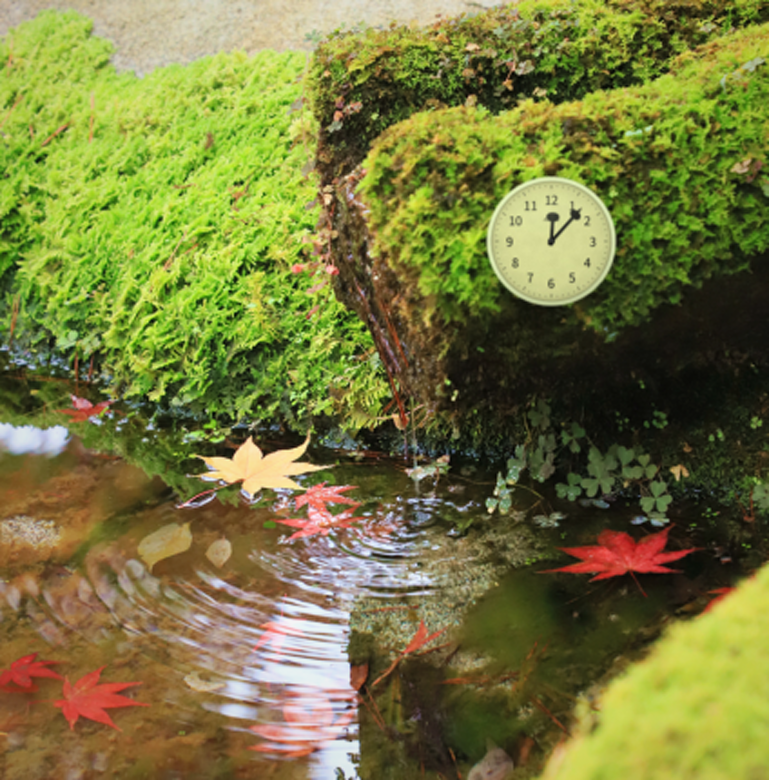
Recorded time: 12.07
